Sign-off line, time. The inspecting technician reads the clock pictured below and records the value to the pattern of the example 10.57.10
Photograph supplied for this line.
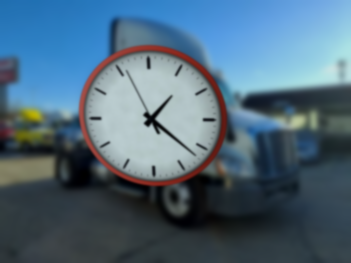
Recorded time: 1.21.56
